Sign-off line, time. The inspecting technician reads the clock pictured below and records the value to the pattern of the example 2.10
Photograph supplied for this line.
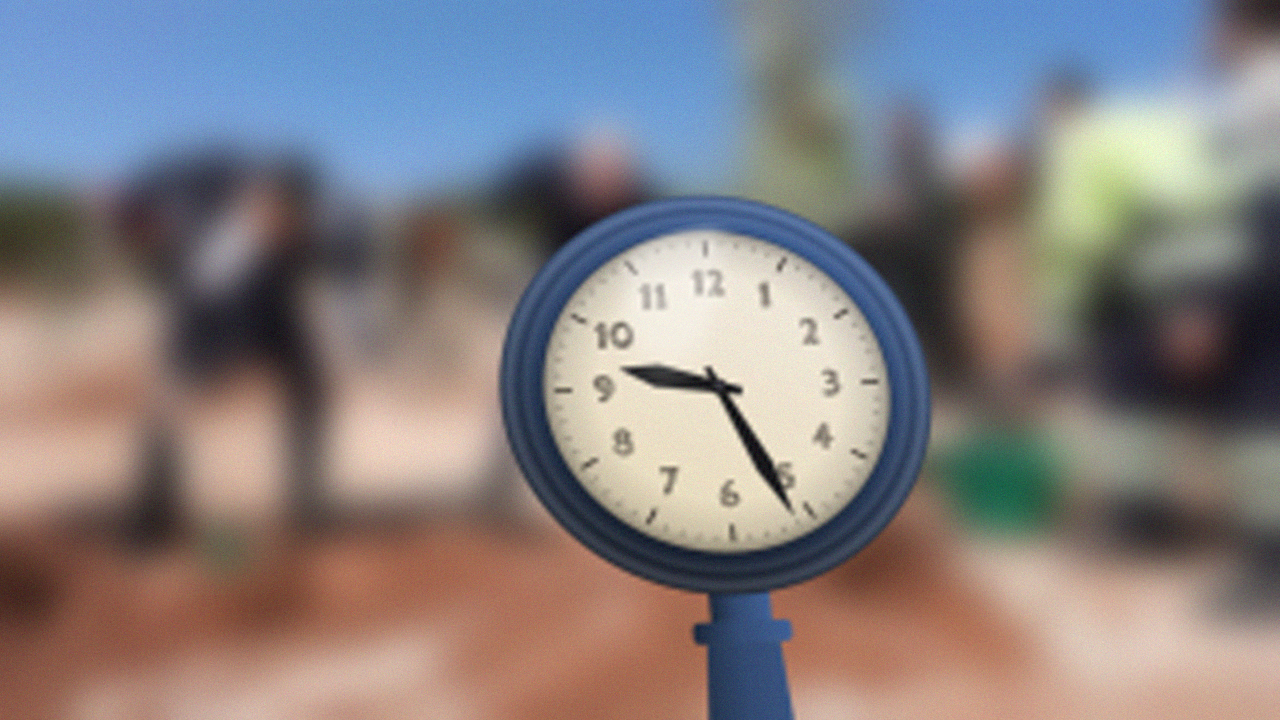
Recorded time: 9.26
